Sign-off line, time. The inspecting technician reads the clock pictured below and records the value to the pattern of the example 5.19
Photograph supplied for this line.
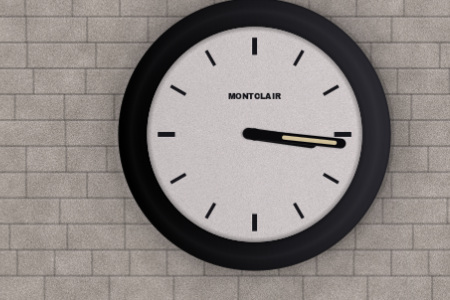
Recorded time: 3.16
